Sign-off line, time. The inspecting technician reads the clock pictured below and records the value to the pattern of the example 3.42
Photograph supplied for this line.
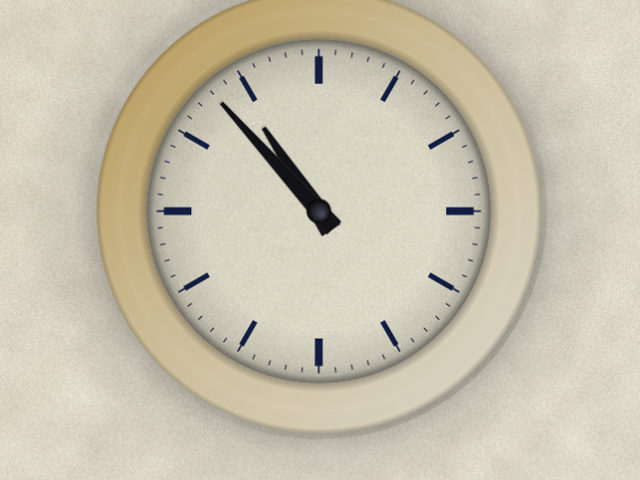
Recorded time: 10.53
